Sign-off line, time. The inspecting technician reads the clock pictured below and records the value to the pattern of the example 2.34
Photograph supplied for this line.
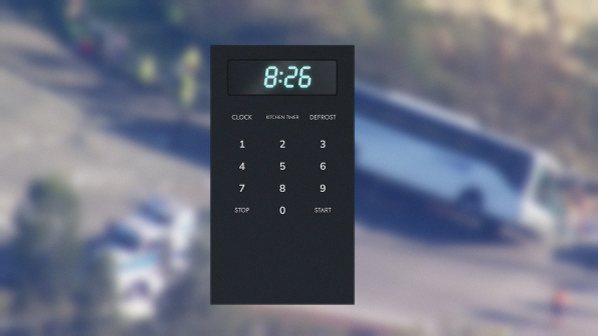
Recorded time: 8.26
